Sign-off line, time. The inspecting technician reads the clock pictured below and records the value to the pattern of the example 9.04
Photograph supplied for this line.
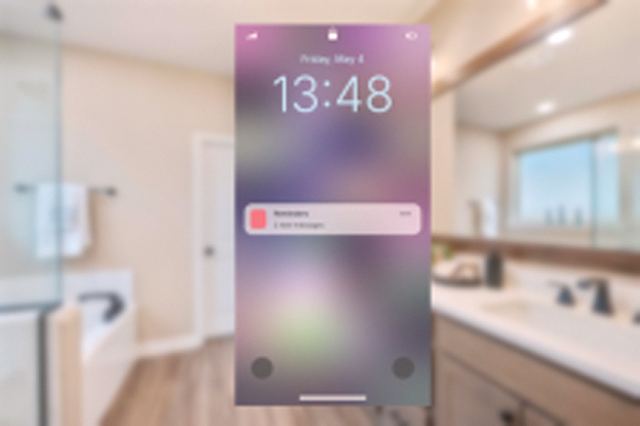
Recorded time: 13.48
